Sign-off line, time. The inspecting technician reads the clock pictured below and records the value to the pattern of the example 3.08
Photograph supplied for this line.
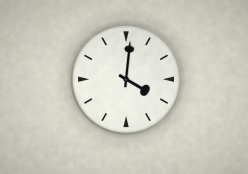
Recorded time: 4.01
